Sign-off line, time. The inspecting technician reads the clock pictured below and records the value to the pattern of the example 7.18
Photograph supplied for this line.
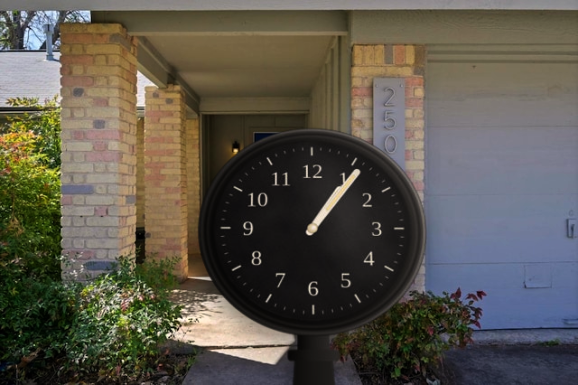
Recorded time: 1.06
